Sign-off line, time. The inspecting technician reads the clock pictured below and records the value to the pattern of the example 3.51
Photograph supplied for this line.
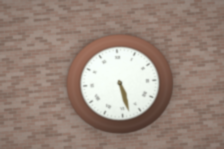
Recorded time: 5.28
